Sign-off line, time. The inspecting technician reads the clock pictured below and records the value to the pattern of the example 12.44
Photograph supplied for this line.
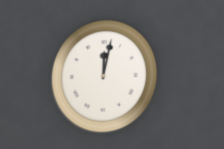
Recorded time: 12.02
